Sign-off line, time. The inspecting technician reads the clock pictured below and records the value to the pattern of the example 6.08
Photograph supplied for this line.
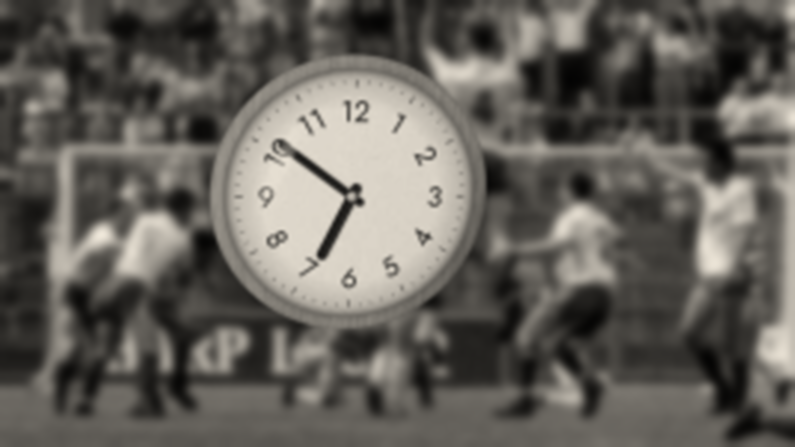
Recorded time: 6.51
